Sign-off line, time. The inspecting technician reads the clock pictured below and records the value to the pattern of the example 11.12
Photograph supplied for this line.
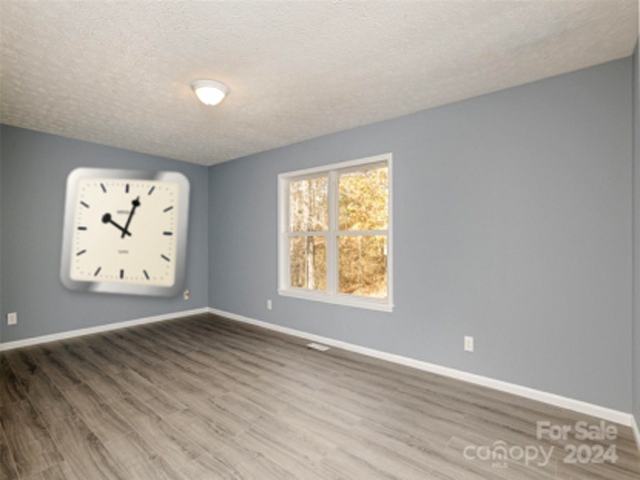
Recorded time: 10.03
